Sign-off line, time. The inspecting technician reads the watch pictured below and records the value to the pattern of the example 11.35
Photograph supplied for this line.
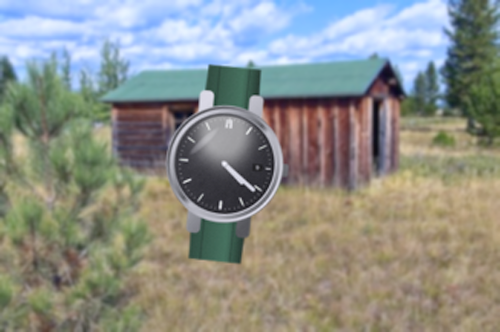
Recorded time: 4.21
